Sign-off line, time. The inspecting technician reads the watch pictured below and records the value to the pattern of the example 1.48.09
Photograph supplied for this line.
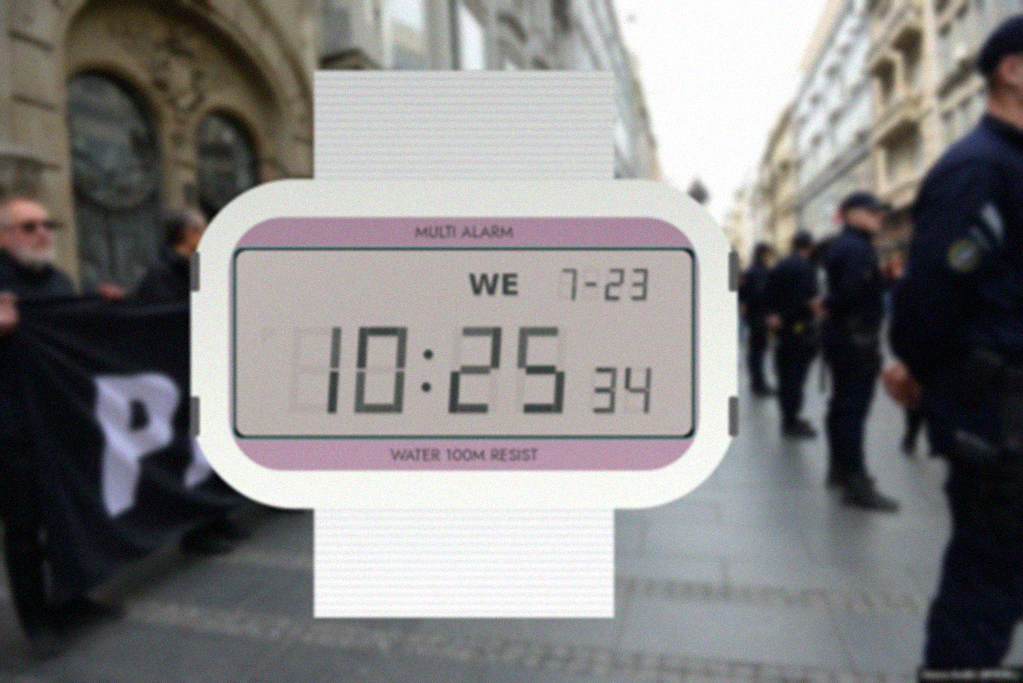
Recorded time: 10.25.34
